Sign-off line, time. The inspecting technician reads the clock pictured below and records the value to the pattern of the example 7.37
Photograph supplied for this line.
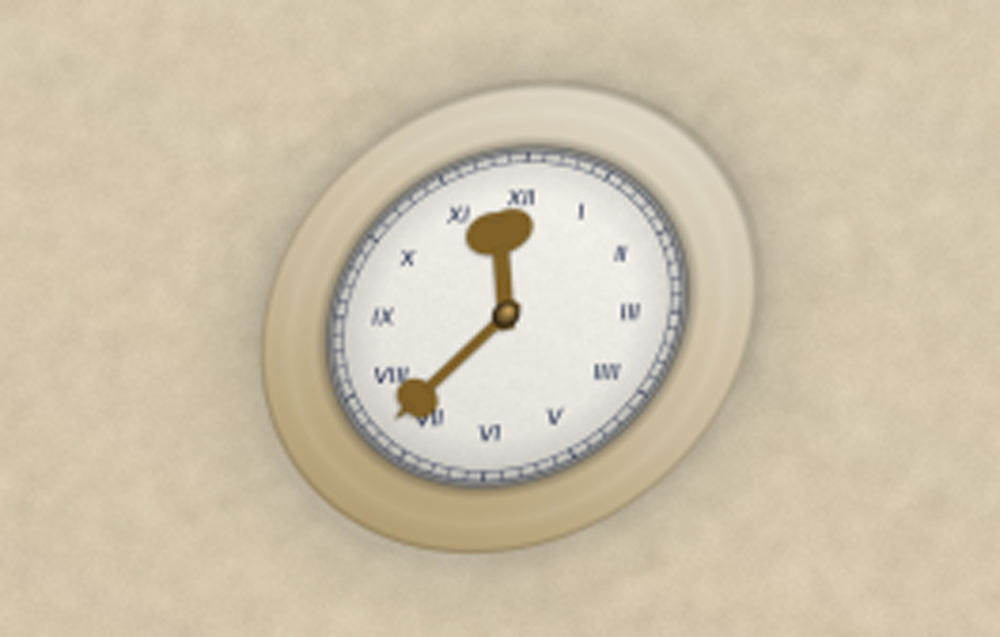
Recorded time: 11.37
